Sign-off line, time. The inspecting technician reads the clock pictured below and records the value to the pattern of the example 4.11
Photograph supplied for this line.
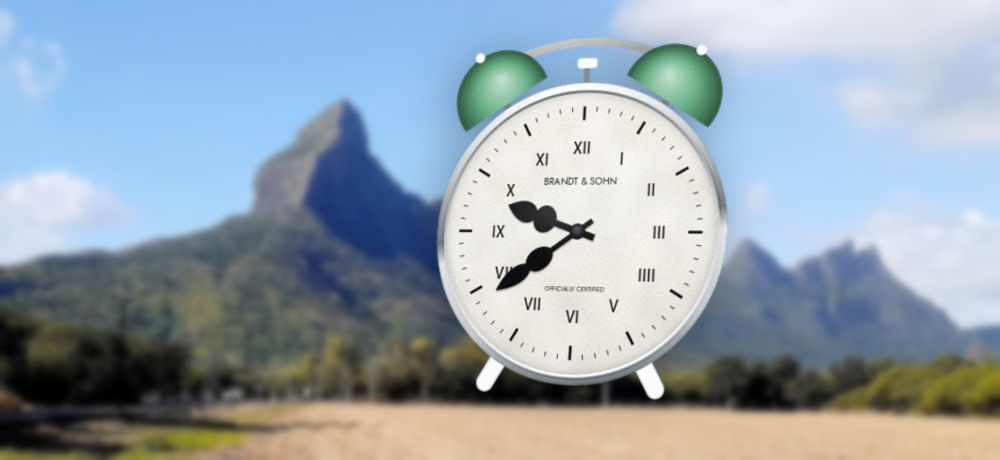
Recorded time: 9.39
